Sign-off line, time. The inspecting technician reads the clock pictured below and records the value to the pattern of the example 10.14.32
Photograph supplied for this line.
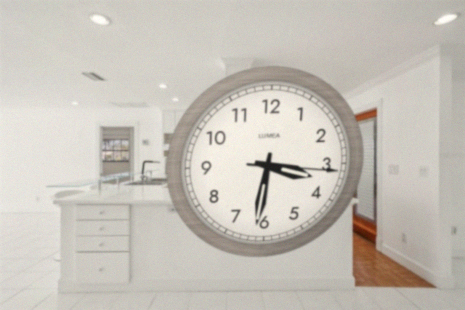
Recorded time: 3.31.16
